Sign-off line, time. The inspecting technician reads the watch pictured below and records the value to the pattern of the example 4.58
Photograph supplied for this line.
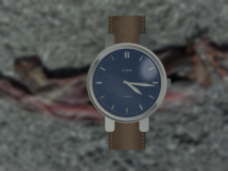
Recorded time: 4.16
